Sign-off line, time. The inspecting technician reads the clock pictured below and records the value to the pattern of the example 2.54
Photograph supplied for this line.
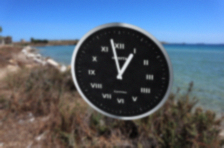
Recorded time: 12.58
